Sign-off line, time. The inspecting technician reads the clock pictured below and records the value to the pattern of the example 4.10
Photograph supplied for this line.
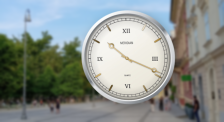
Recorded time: 10.19
